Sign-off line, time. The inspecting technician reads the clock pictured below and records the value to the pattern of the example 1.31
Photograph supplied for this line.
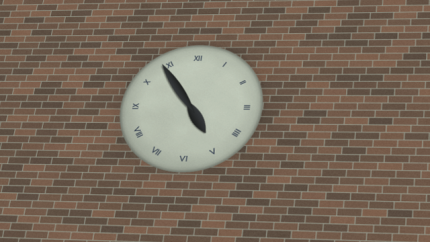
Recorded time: 4.54
